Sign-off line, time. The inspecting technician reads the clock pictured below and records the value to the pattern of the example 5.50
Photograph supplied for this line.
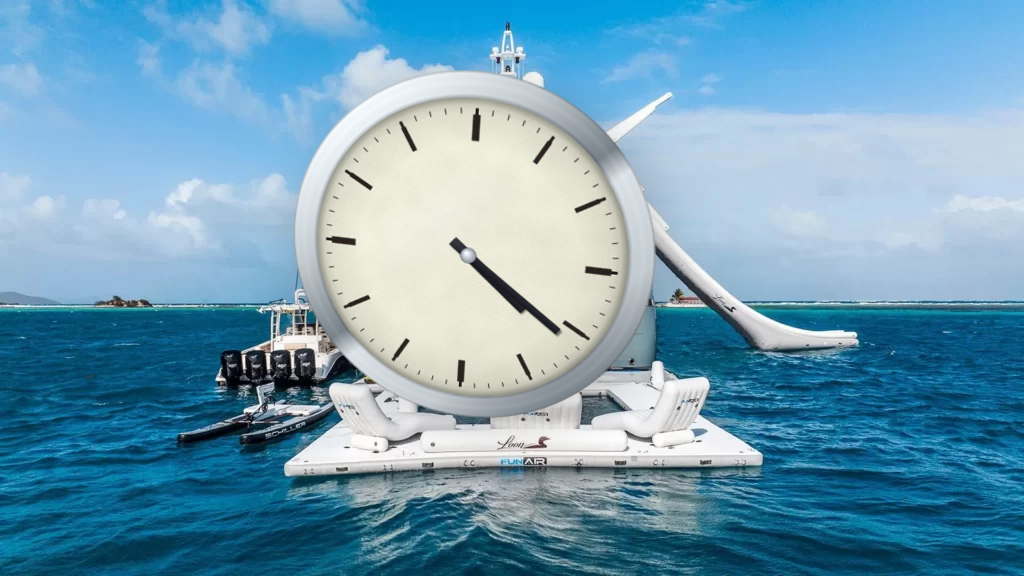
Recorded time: 4.21
